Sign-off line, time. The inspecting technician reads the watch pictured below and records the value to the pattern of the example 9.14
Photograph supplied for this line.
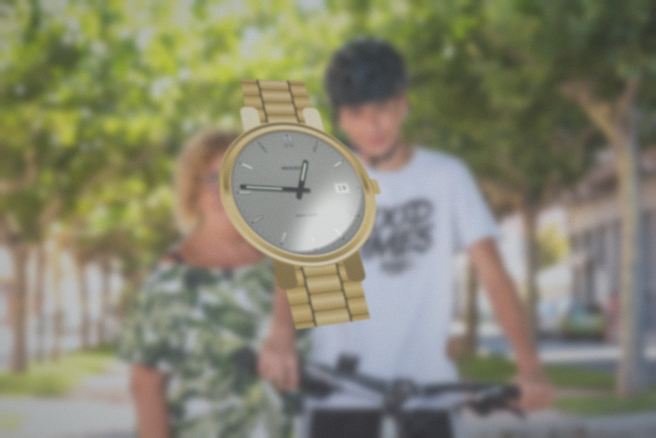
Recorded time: 12.46
